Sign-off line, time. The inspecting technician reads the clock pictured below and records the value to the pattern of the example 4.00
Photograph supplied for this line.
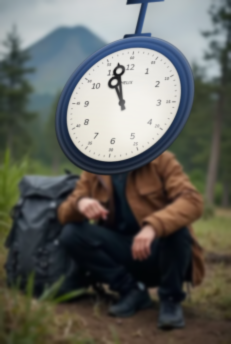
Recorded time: 10.57
